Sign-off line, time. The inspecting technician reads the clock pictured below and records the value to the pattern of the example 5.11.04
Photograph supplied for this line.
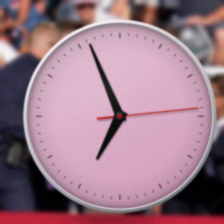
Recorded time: 6.56.14
